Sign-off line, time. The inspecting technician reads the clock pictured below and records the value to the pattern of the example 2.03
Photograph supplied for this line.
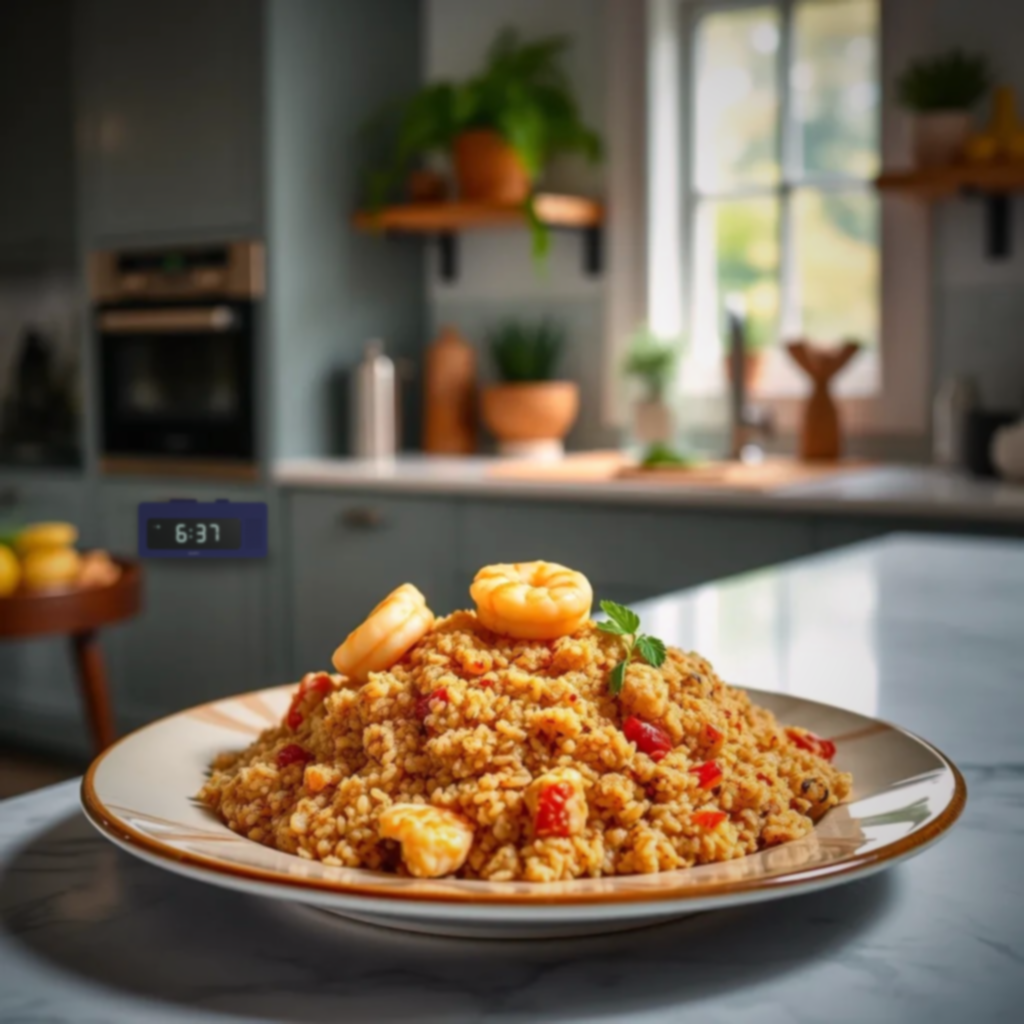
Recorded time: 6.37
